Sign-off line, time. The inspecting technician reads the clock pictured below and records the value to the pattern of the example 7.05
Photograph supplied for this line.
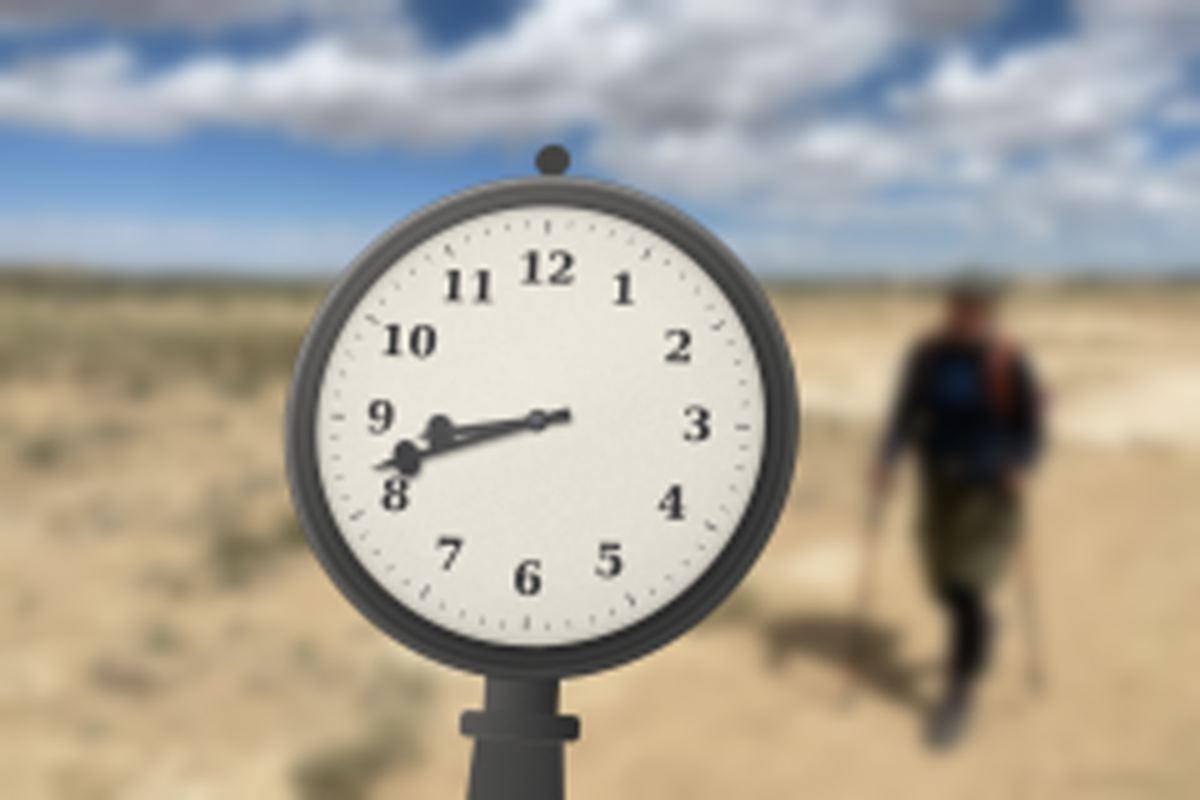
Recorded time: 8.42
